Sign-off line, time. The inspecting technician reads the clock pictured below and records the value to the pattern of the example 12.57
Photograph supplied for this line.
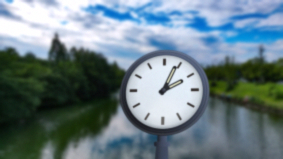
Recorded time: 2.04
